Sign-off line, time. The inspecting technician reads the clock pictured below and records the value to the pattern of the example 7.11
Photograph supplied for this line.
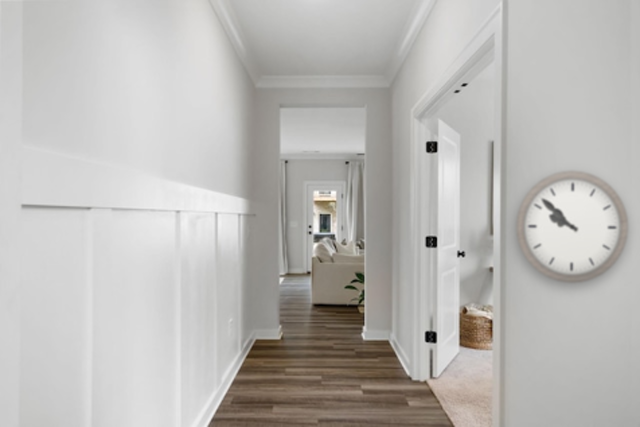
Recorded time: 9.52
